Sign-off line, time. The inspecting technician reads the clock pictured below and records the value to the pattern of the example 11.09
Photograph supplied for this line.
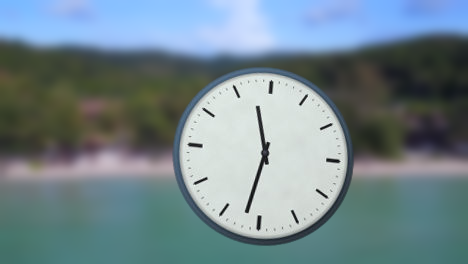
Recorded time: 11.32
